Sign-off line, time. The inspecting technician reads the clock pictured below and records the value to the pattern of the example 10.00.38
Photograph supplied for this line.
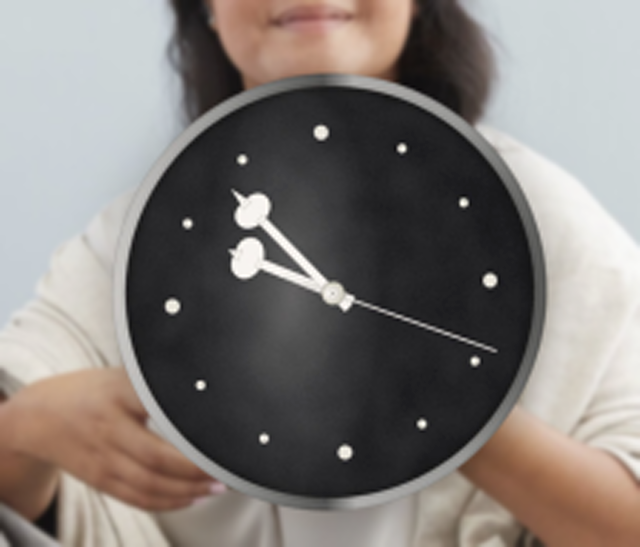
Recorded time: 9.53.19
